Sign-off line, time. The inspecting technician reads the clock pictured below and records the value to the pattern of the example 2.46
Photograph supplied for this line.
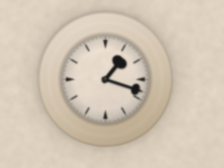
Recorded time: 1.18
